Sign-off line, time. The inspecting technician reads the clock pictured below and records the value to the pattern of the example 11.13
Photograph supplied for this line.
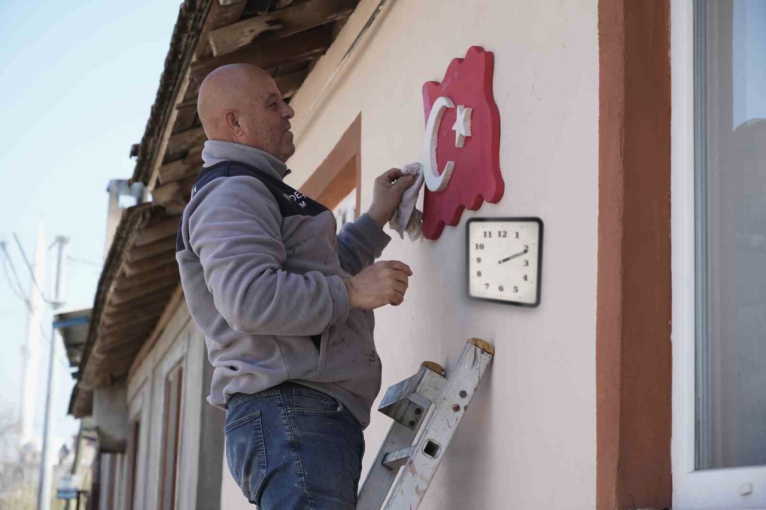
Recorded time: 2.11
